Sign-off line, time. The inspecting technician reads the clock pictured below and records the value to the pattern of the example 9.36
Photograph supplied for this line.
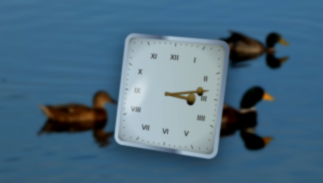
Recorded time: 3.13
